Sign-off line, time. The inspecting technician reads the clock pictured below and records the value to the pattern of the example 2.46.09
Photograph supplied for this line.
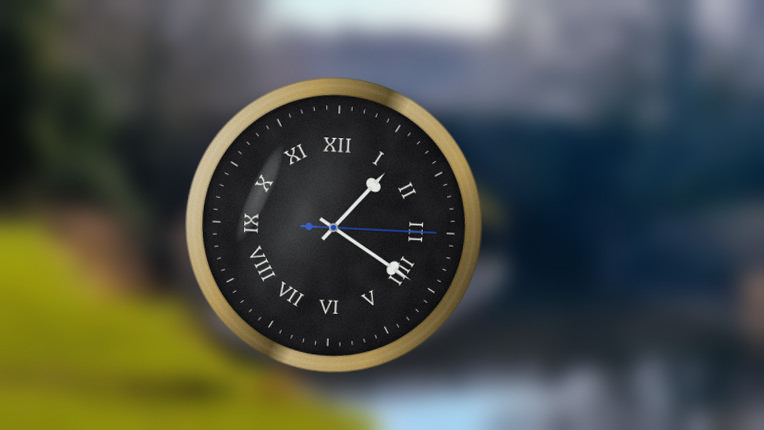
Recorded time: 1.20.15
